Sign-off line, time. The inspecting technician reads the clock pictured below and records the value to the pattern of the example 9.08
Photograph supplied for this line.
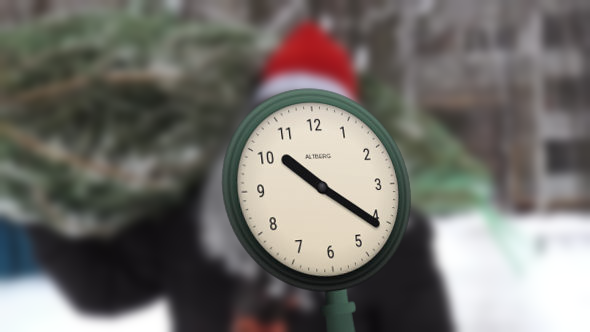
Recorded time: 10.21
